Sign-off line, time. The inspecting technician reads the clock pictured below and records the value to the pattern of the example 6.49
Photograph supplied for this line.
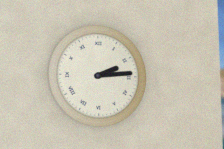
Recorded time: 2.14
